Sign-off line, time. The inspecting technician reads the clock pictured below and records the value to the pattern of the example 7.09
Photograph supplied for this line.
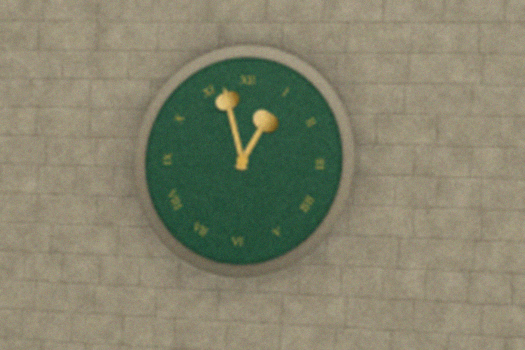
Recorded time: 12.57
